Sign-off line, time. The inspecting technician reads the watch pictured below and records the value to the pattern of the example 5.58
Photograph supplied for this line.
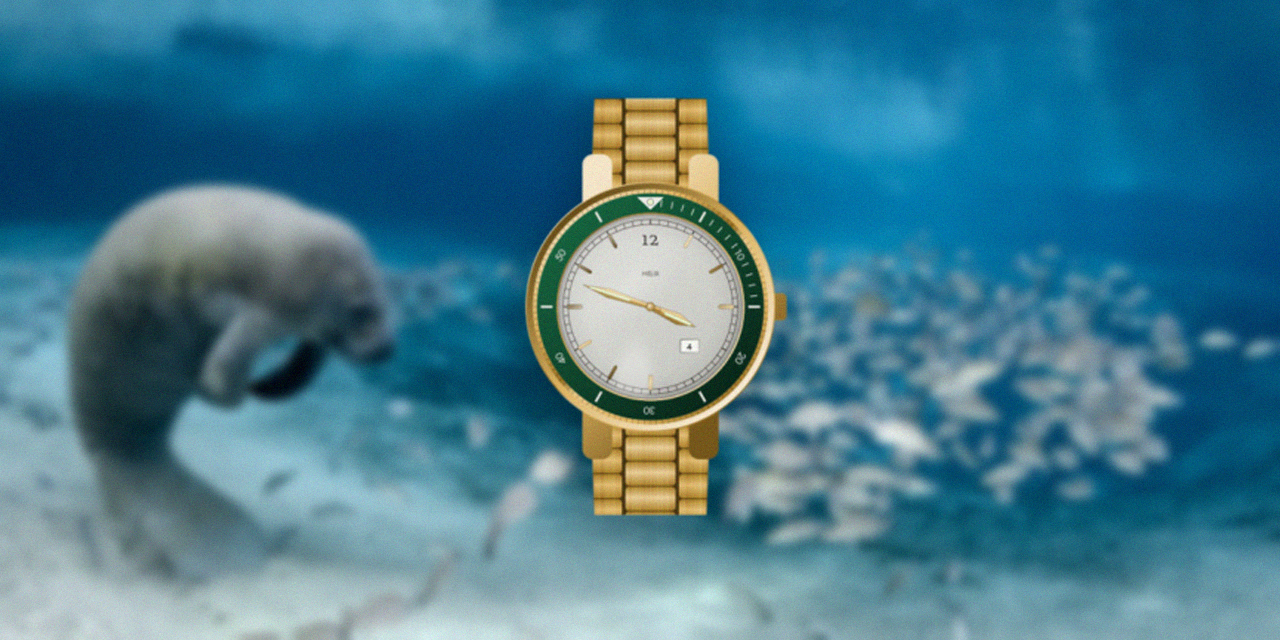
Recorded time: 3.48
